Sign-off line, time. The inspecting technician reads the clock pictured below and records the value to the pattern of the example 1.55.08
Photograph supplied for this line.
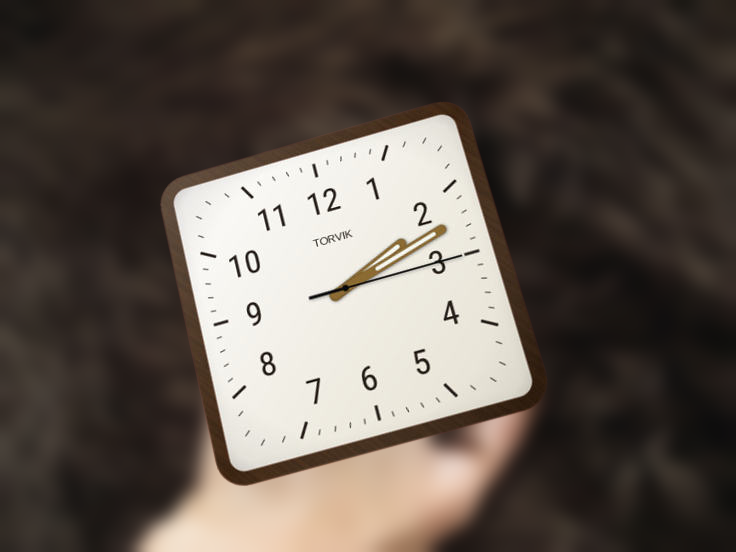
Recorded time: 2.12.15
